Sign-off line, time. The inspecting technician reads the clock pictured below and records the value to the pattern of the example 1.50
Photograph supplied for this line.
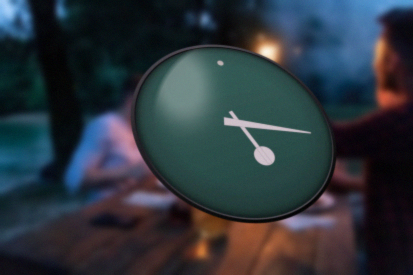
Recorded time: 5.17
